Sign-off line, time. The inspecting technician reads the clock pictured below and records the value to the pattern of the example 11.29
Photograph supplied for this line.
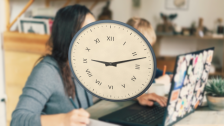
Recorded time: 9.12
